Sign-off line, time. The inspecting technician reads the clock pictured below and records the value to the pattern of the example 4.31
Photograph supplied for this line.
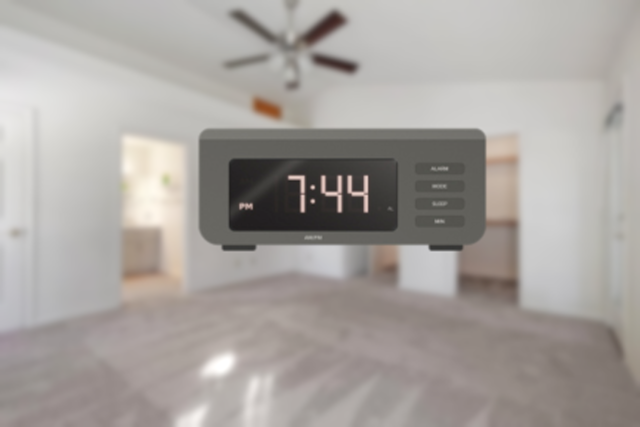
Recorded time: 7.44
